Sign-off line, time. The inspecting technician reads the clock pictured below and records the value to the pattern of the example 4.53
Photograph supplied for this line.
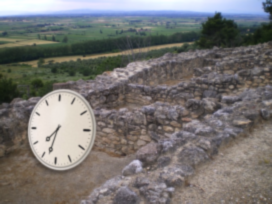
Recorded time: 7.33
